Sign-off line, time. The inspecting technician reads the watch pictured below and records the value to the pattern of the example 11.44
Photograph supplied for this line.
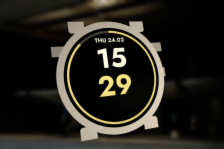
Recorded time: 15.29
